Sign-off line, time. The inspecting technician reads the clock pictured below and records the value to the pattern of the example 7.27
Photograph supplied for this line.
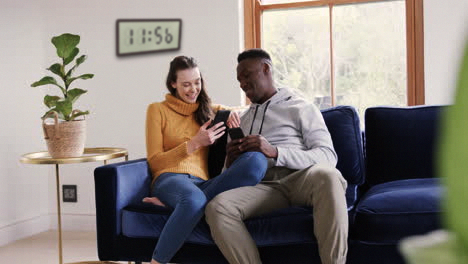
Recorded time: 11.56
